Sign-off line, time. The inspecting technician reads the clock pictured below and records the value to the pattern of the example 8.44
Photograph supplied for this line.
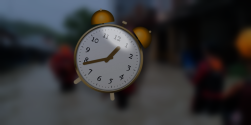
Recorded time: 12.39
